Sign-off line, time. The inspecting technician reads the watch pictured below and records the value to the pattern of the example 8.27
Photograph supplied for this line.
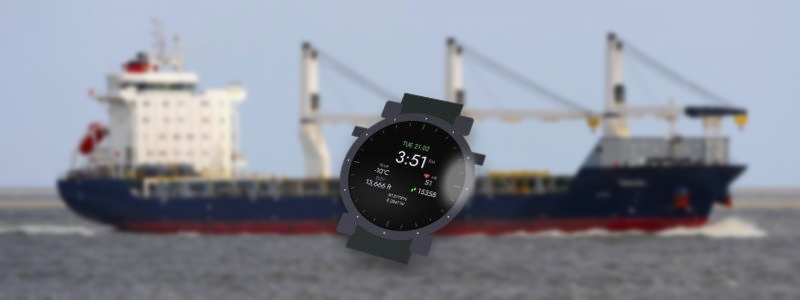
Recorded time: 3.51
